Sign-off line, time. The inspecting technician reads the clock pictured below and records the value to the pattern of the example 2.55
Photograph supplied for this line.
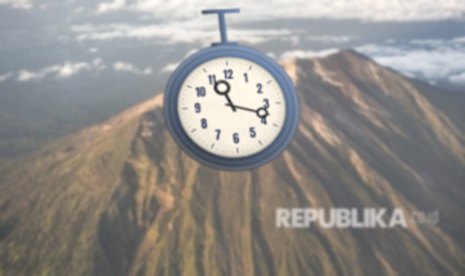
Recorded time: 11.18
